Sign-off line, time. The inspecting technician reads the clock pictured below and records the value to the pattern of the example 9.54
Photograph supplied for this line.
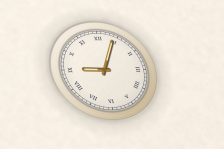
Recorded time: 9.04
